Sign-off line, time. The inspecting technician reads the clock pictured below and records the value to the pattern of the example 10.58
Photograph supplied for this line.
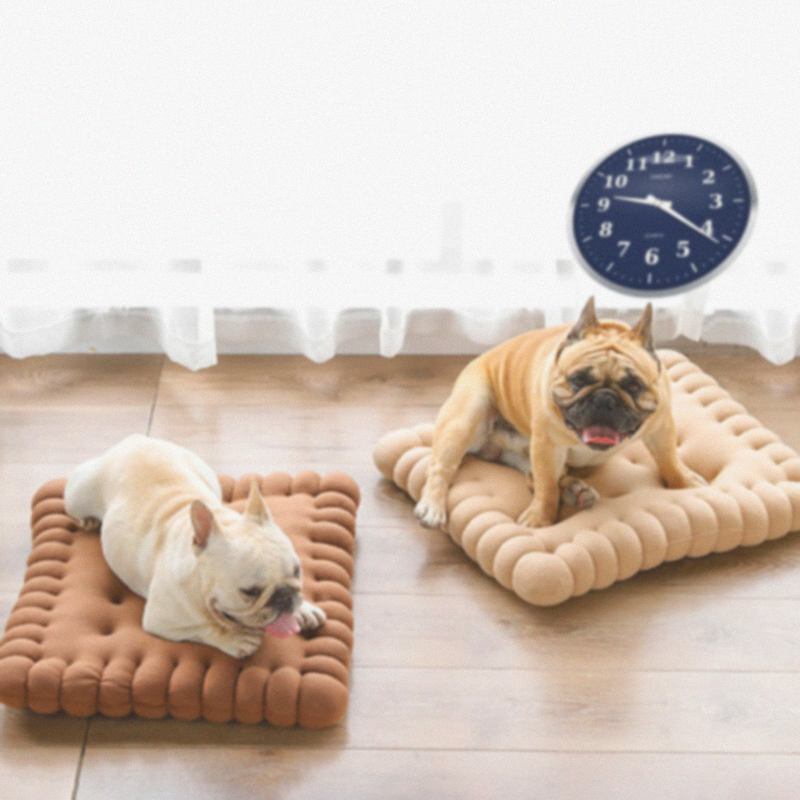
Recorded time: 9.21
